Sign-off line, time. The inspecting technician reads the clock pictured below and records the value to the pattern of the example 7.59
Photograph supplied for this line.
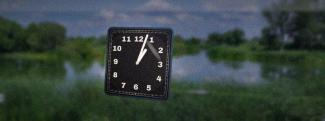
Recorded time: 1.03
